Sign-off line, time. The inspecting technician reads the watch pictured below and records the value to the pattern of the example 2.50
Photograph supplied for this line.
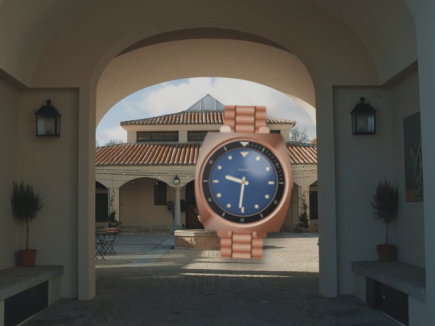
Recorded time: 9.31
